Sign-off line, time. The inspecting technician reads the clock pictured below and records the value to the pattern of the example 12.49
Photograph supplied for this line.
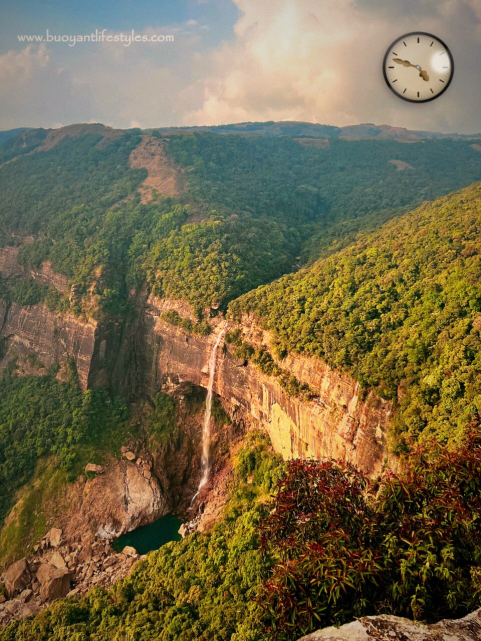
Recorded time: 4.48
